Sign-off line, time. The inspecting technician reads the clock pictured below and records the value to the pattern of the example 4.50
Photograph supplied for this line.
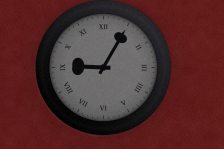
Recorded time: 9.05
